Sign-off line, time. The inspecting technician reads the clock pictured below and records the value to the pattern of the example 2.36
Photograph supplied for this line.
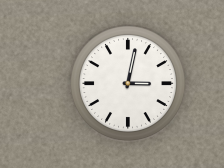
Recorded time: 3.02
